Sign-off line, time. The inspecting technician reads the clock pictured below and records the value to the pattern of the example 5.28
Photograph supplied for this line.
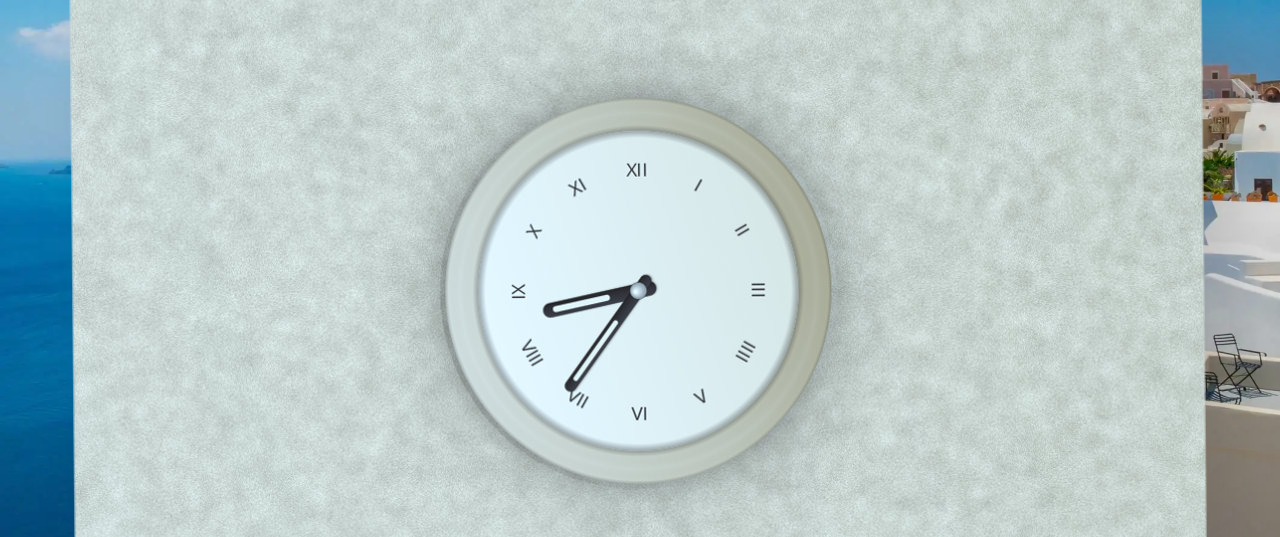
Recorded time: 8.36
